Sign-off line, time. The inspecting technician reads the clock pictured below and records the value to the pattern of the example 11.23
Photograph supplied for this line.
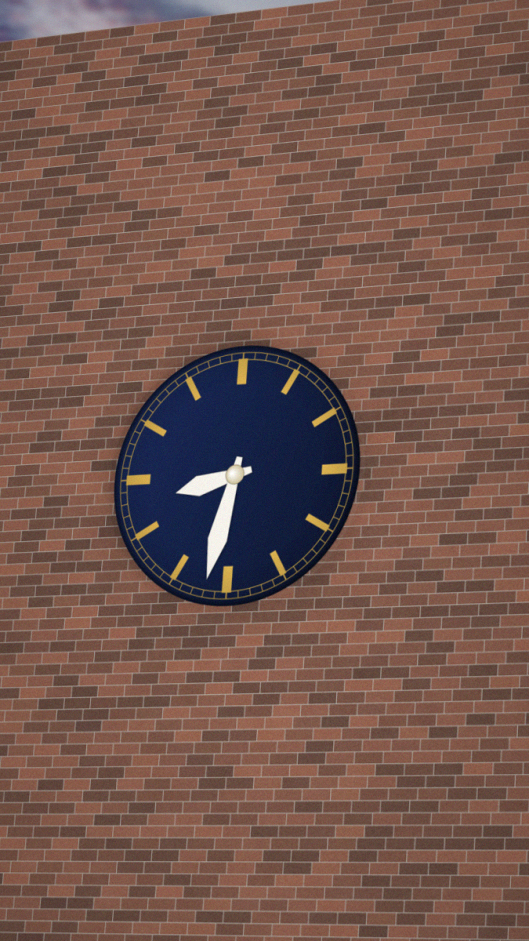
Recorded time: 8.32
